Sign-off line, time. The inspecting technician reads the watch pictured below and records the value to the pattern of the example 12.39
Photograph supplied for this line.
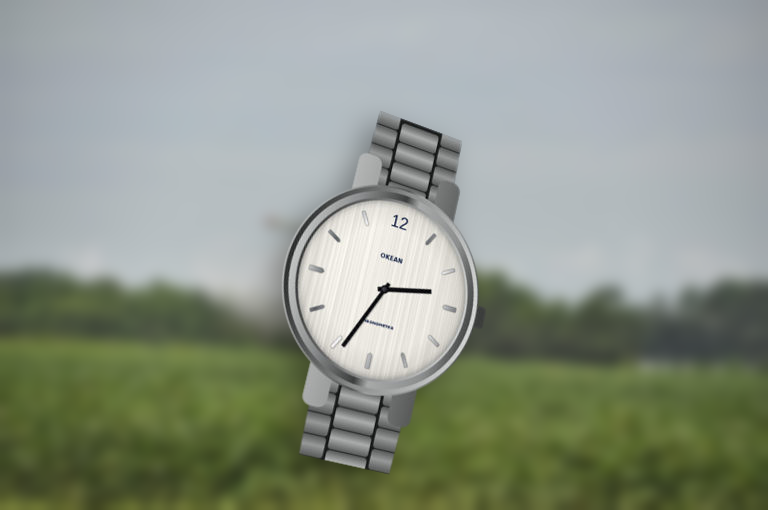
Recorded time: 2.34
